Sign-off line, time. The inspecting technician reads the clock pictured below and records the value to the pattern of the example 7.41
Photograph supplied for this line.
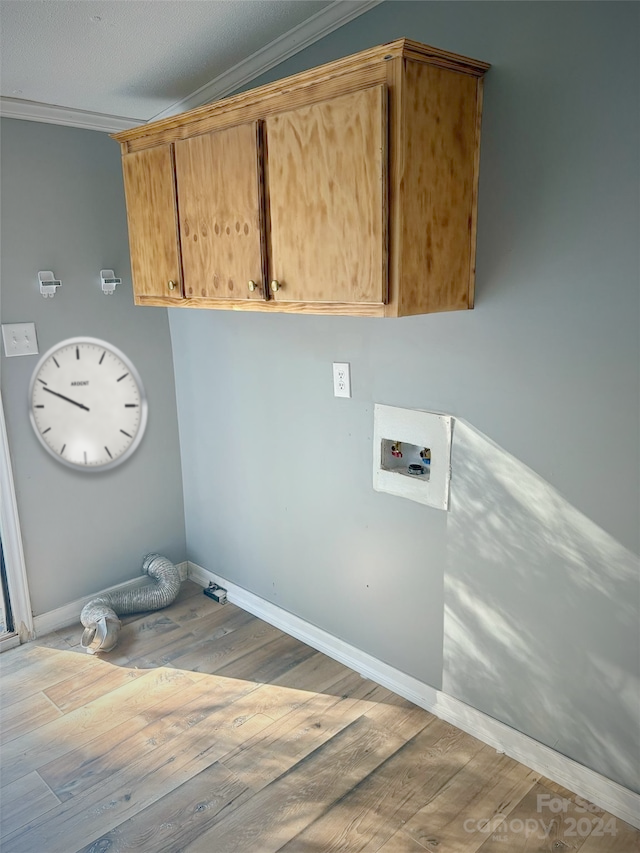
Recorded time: 9.49
